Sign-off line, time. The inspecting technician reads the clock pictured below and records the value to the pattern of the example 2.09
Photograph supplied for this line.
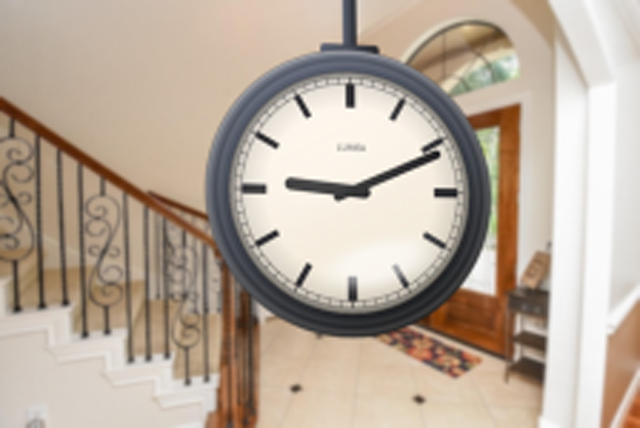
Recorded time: 9.11
